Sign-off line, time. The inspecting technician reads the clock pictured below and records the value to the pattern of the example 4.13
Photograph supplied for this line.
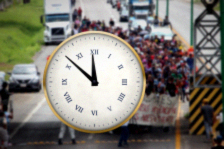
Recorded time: 11.52
